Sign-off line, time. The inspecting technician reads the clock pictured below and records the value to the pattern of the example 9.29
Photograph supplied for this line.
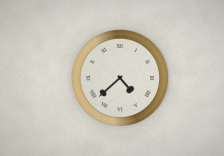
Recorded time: 4.38
